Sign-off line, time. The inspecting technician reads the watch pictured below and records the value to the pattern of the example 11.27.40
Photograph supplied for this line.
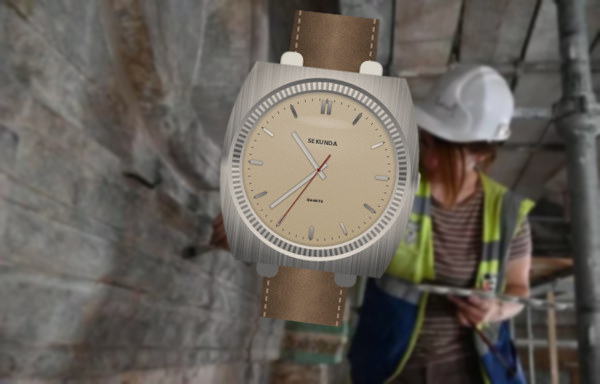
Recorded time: 10.37.35
